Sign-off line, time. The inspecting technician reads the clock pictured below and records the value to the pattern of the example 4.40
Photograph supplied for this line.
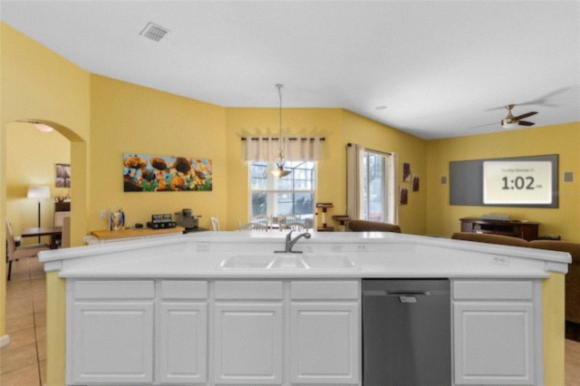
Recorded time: 1.02
